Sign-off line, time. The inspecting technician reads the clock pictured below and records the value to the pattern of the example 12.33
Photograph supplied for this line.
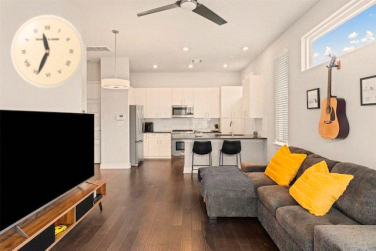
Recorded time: 11.34
